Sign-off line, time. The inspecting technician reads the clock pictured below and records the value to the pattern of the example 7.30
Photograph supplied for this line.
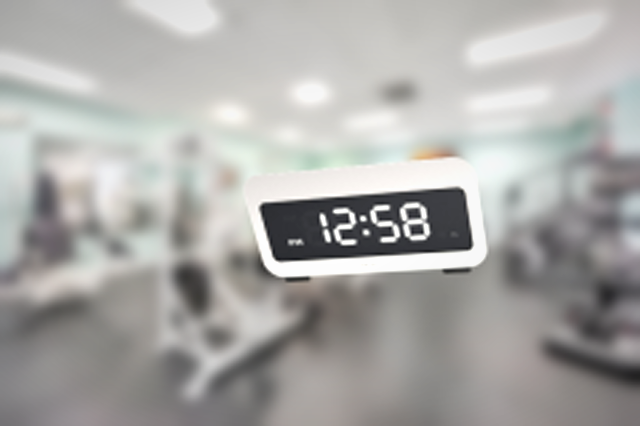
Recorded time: 12.58
